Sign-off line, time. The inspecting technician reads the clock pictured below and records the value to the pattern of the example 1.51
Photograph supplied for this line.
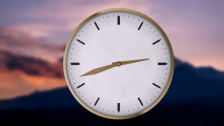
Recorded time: 2.42
